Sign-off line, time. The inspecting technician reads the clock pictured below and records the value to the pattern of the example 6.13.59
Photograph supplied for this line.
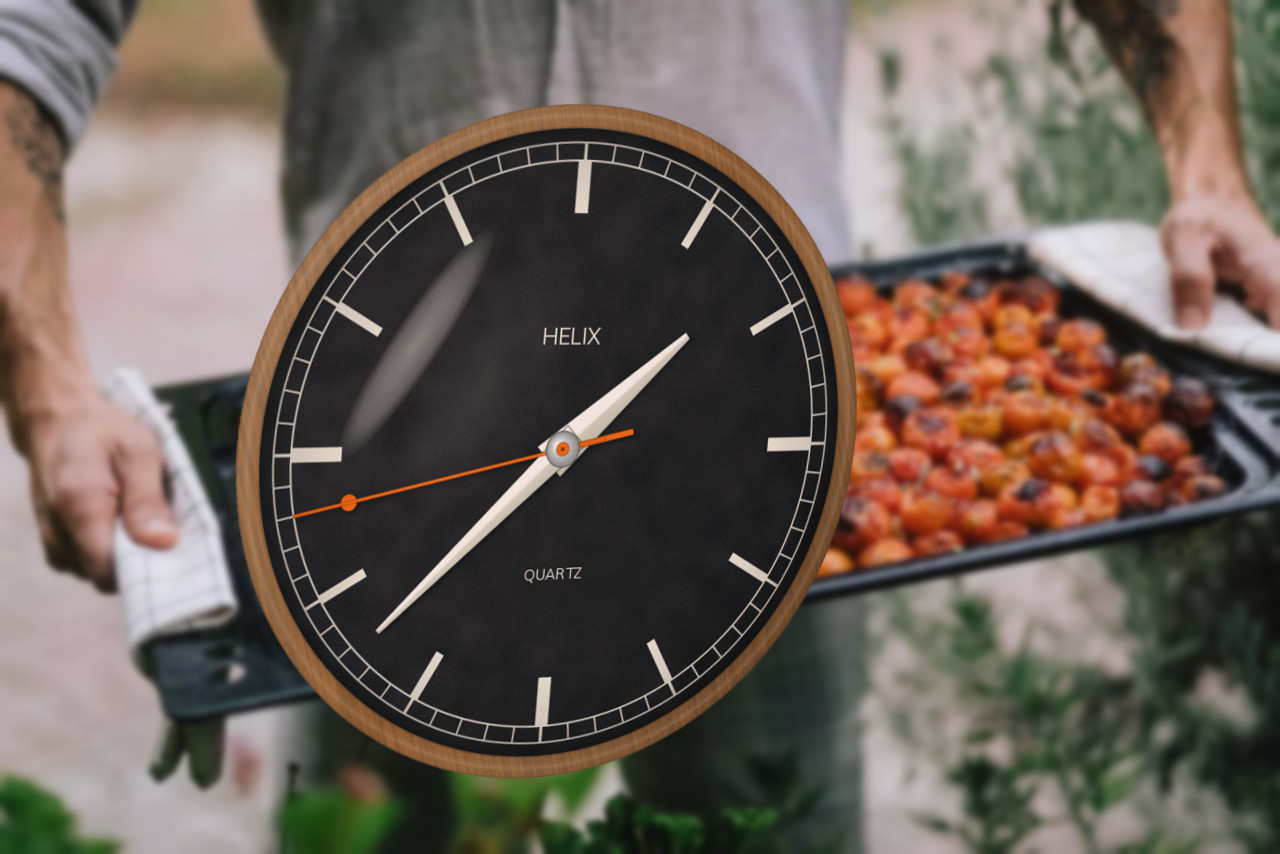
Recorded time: 1.37.43
